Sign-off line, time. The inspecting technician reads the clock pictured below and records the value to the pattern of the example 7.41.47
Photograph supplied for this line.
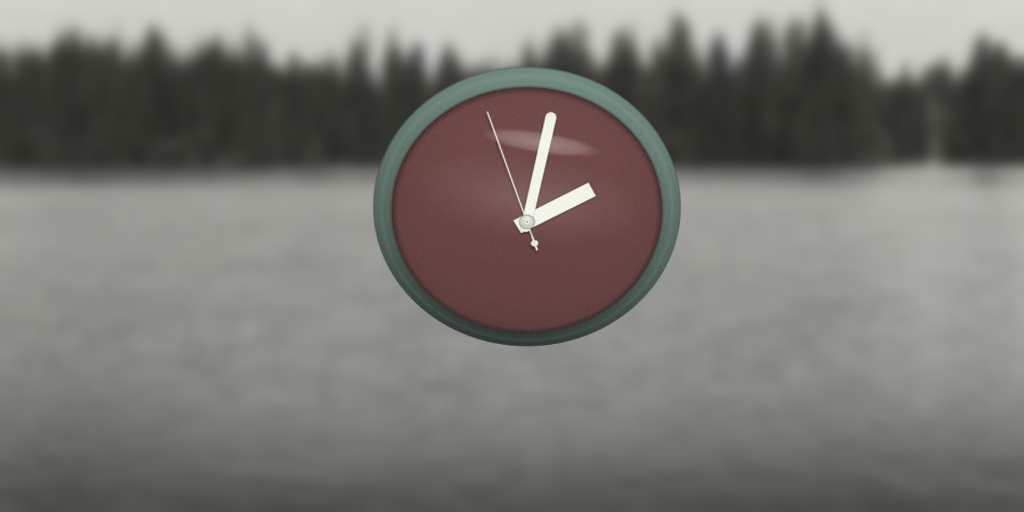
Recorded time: 2.01.57
